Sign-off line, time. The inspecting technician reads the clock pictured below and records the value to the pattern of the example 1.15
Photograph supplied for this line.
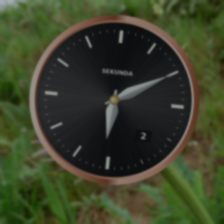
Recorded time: 6.10
